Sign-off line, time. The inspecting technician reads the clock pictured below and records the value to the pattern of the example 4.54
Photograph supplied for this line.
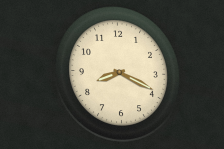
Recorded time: 8.19
